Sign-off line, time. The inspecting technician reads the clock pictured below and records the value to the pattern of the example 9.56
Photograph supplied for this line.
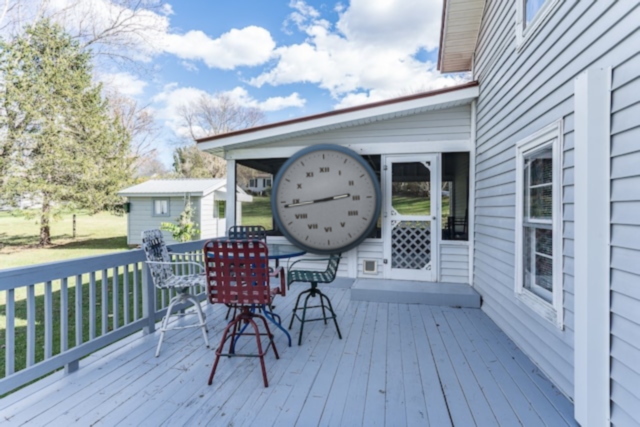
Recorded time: 2.44
